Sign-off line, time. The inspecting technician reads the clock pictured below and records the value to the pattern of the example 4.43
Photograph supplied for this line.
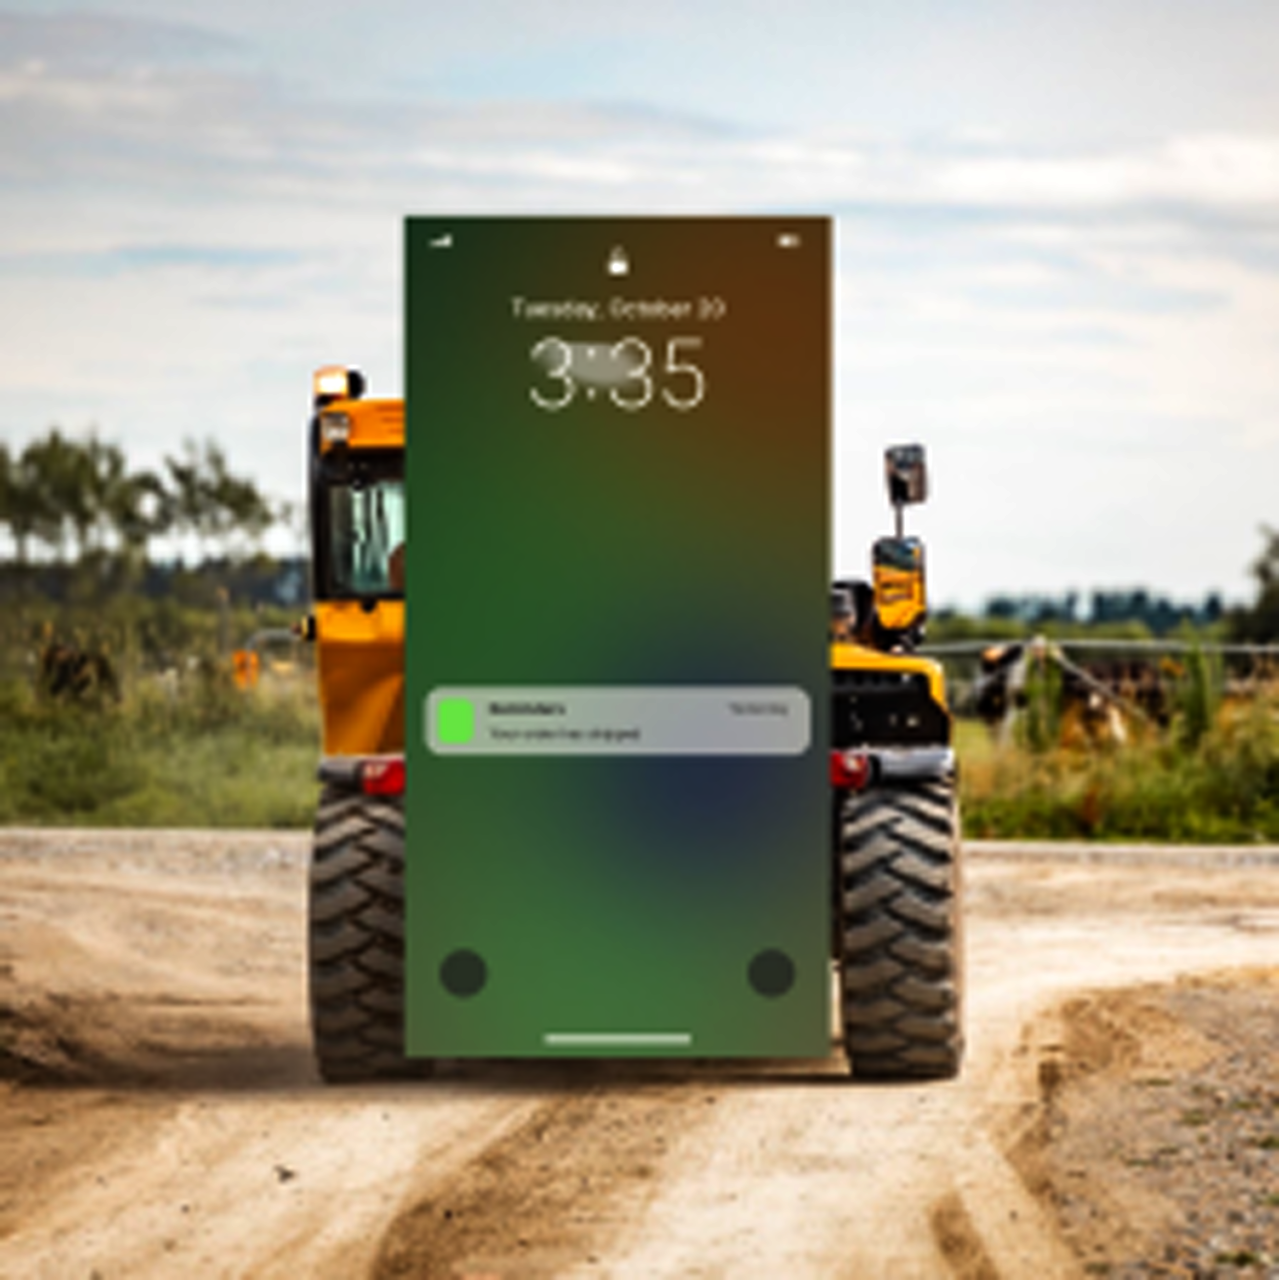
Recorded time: 3.35
